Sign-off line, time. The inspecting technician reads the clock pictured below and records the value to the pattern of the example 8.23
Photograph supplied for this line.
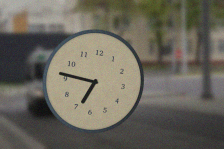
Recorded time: 6.46
